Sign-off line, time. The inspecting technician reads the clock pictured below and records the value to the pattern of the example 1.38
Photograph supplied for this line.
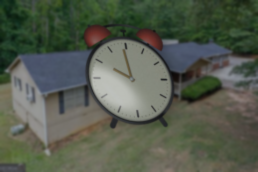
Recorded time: 9.59
